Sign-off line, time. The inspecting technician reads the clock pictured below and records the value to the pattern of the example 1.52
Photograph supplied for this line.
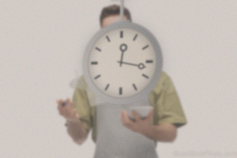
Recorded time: 12.17
